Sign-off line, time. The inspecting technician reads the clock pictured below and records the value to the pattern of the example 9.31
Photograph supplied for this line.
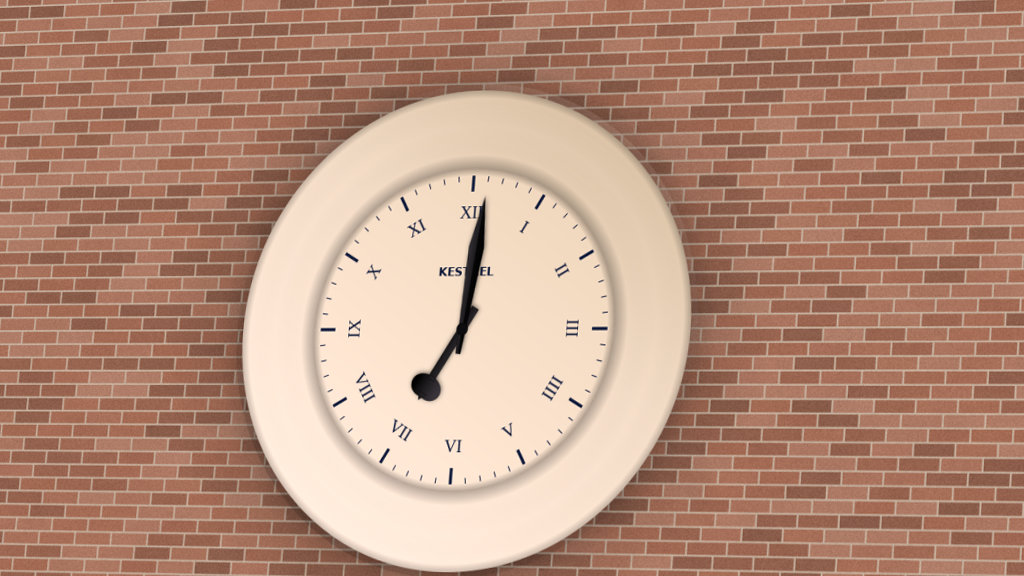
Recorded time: 7.01
